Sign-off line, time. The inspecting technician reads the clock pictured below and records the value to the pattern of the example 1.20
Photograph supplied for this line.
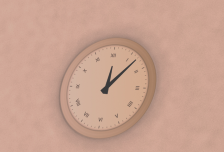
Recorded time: 12.07
